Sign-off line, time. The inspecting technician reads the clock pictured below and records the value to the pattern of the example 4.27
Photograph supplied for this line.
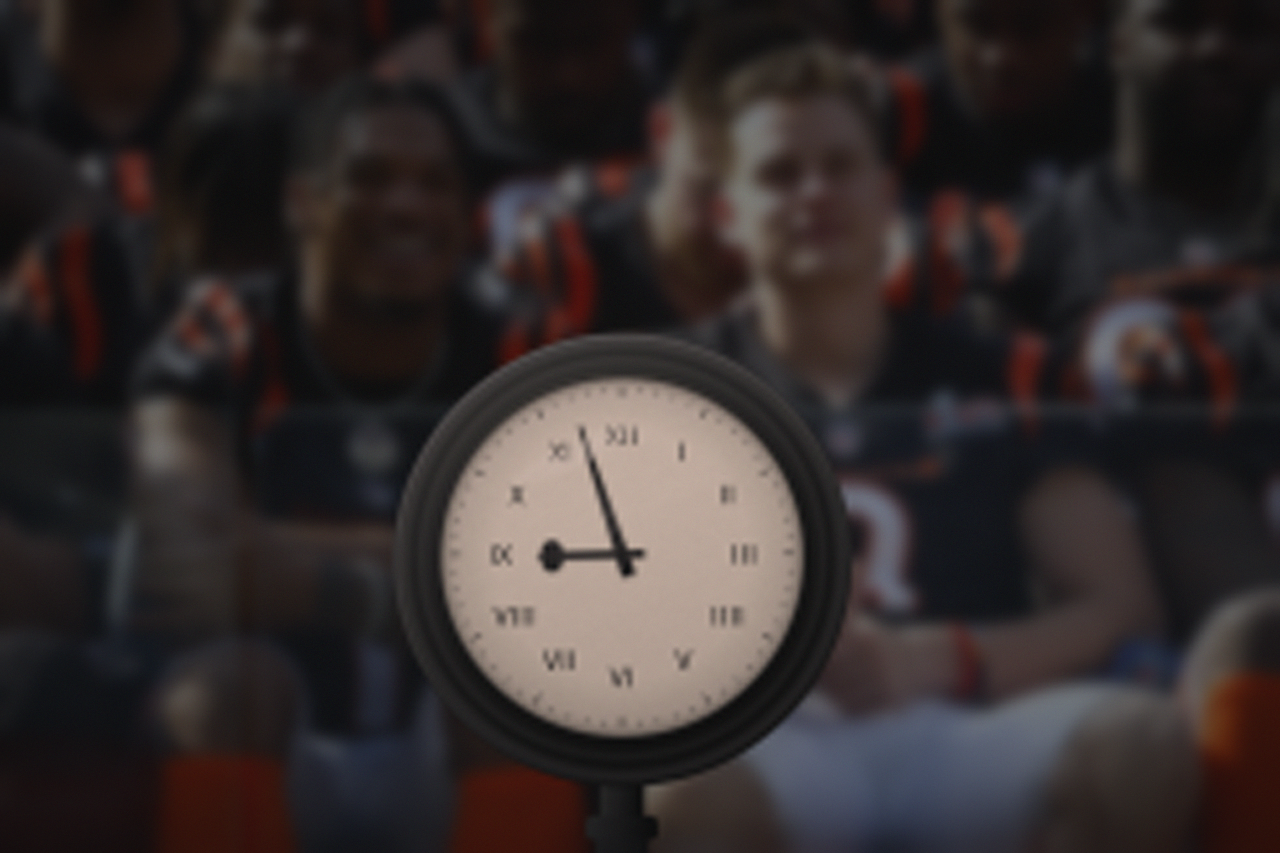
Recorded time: 8.57
